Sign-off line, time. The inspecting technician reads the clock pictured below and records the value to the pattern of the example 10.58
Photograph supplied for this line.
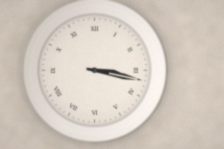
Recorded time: 3.17
